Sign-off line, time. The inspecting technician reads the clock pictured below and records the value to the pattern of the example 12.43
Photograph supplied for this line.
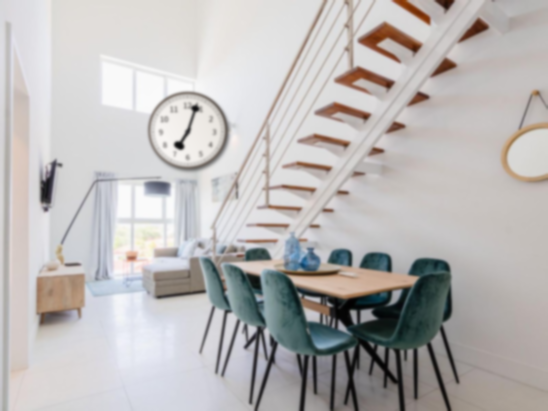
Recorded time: 7.03
